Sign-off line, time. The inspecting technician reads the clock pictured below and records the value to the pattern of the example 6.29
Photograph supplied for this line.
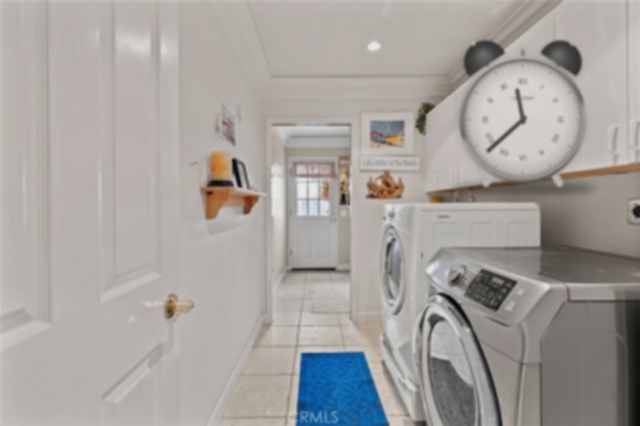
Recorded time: 11.38
